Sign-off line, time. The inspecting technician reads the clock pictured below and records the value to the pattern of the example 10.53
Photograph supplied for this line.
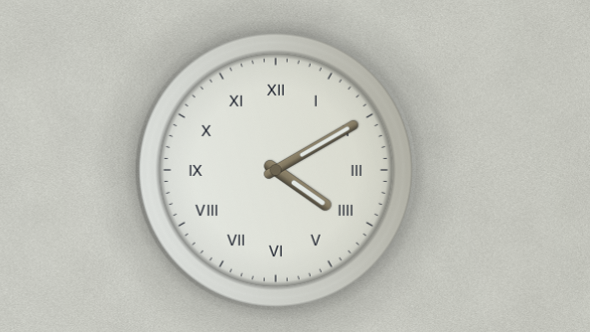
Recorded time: 4.10
